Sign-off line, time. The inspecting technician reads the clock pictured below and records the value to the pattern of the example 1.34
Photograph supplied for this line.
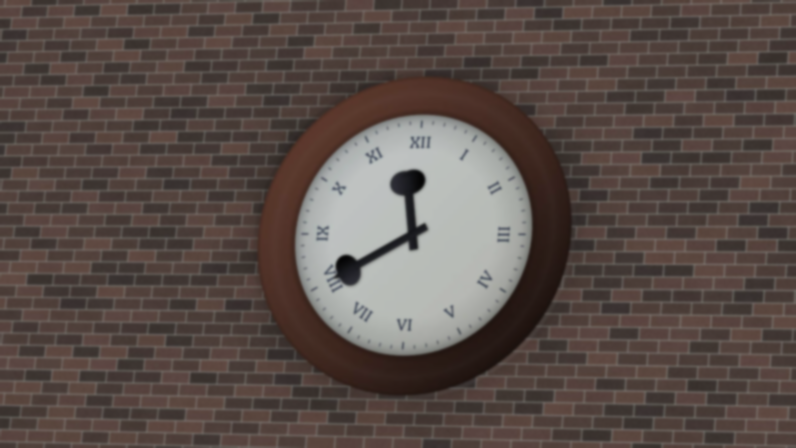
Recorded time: 11.40
